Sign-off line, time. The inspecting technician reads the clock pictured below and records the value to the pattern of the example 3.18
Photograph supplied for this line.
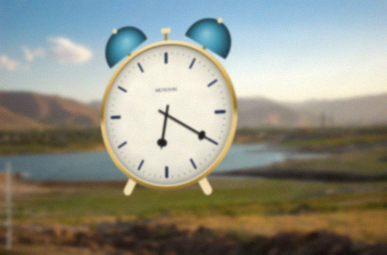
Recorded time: 6.20
